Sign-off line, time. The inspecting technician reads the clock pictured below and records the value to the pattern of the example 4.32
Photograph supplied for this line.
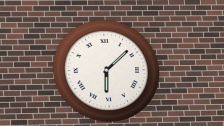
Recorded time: 6.08
